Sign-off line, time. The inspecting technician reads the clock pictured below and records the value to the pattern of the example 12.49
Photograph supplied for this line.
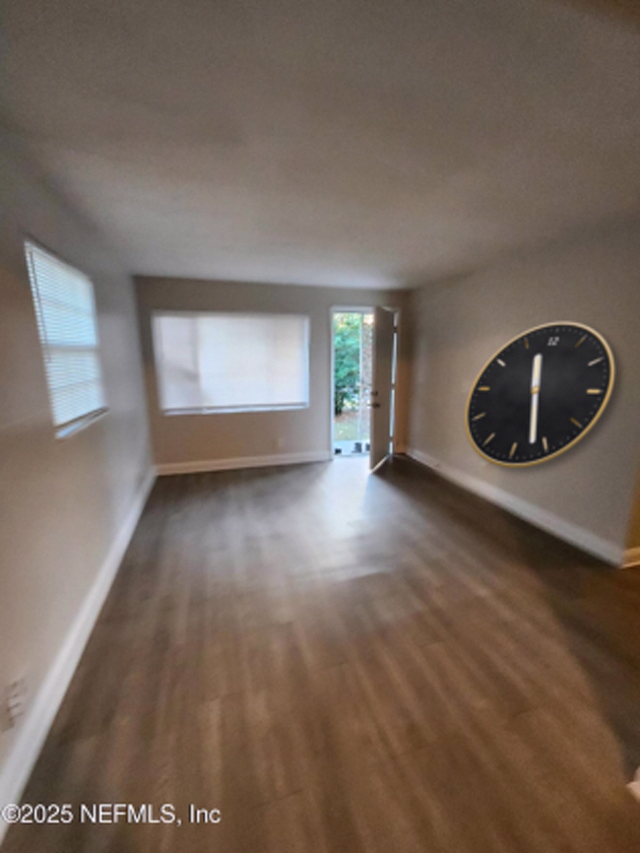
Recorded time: 11.27
